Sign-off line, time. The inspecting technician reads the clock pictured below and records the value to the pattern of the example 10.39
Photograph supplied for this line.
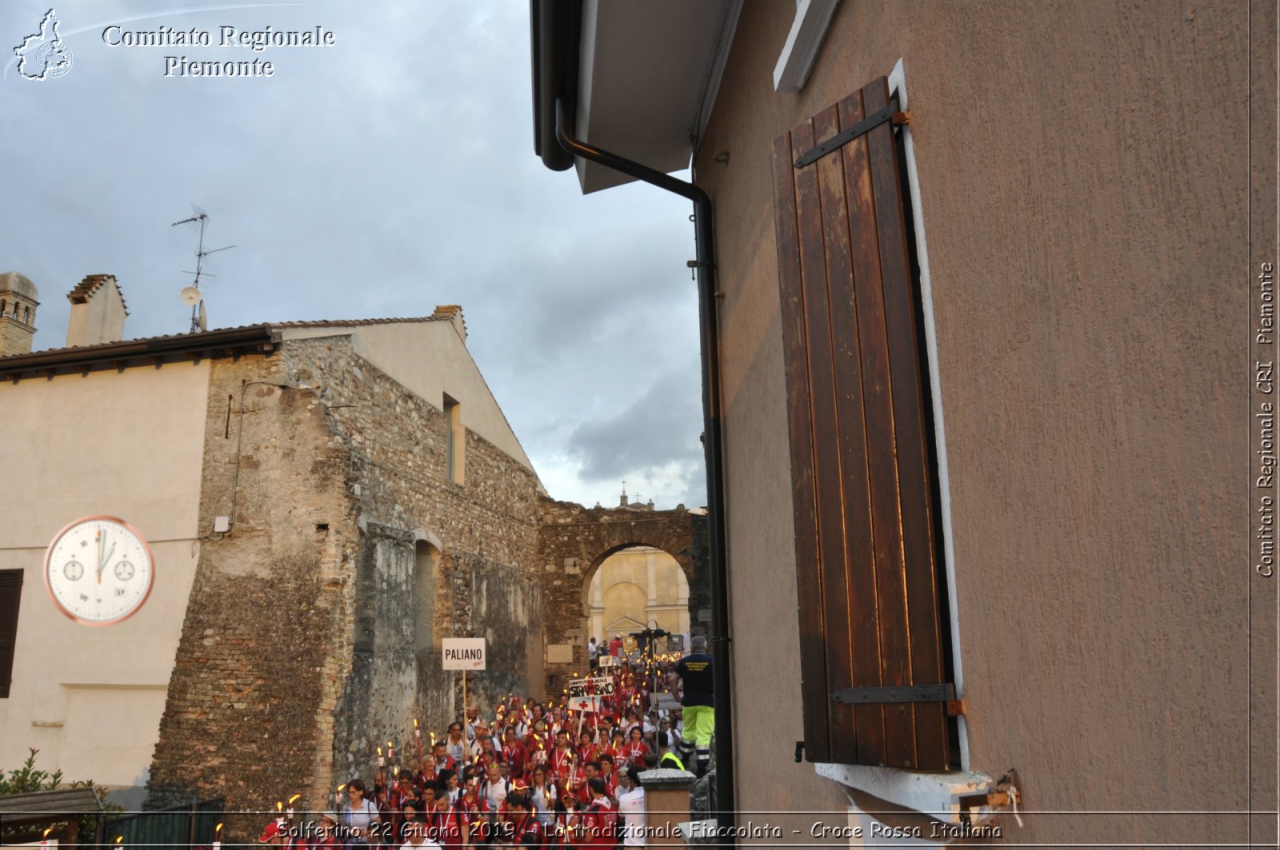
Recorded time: 1.01
